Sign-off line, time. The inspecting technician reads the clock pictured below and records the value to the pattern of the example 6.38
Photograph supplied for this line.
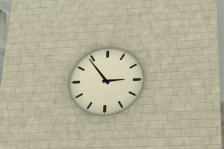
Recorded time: 2.54
